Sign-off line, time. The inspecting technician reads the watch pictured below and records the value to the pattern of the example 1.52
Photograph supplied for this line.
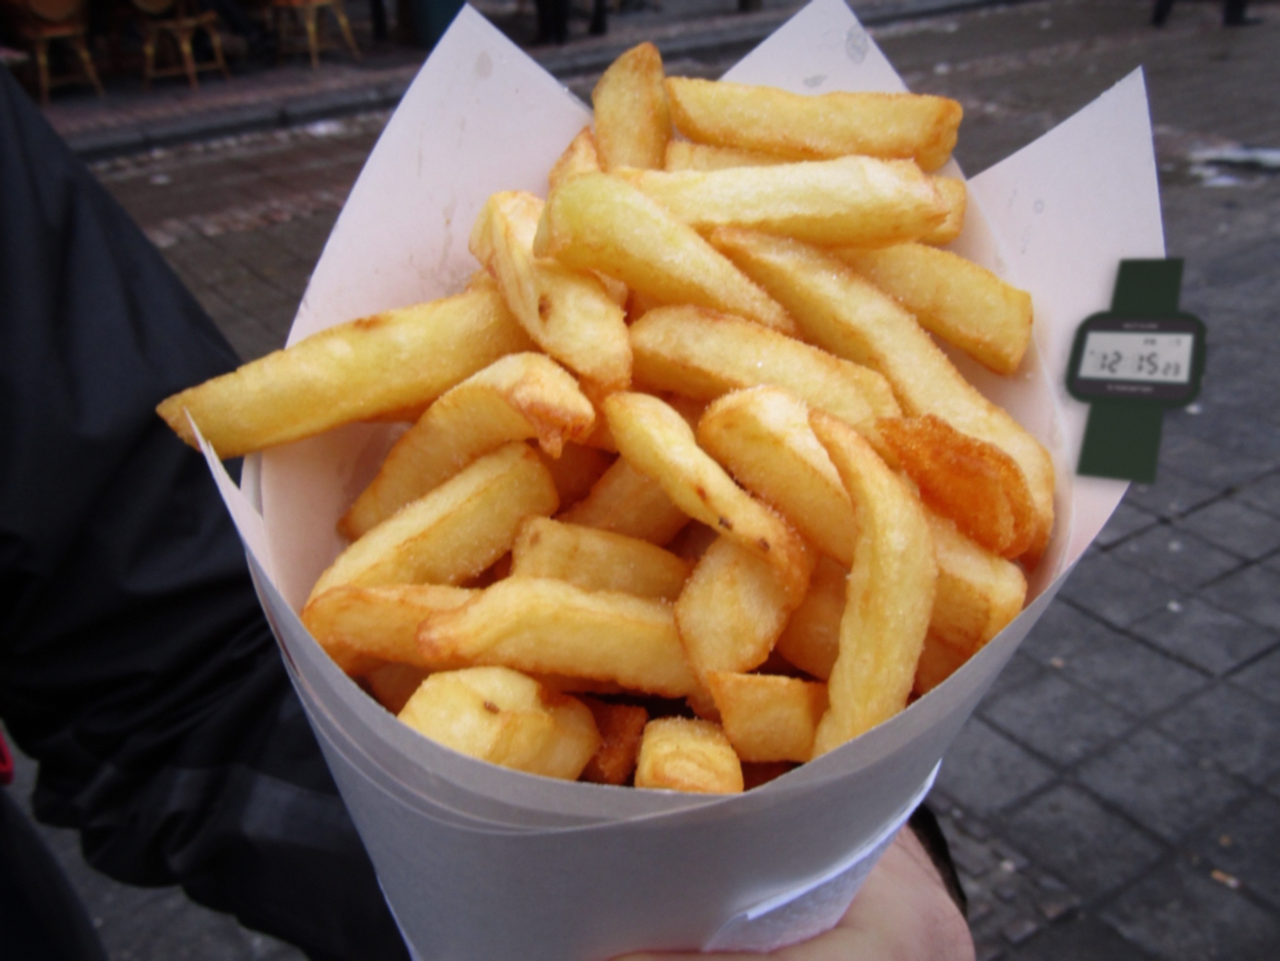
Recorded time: 12.15
